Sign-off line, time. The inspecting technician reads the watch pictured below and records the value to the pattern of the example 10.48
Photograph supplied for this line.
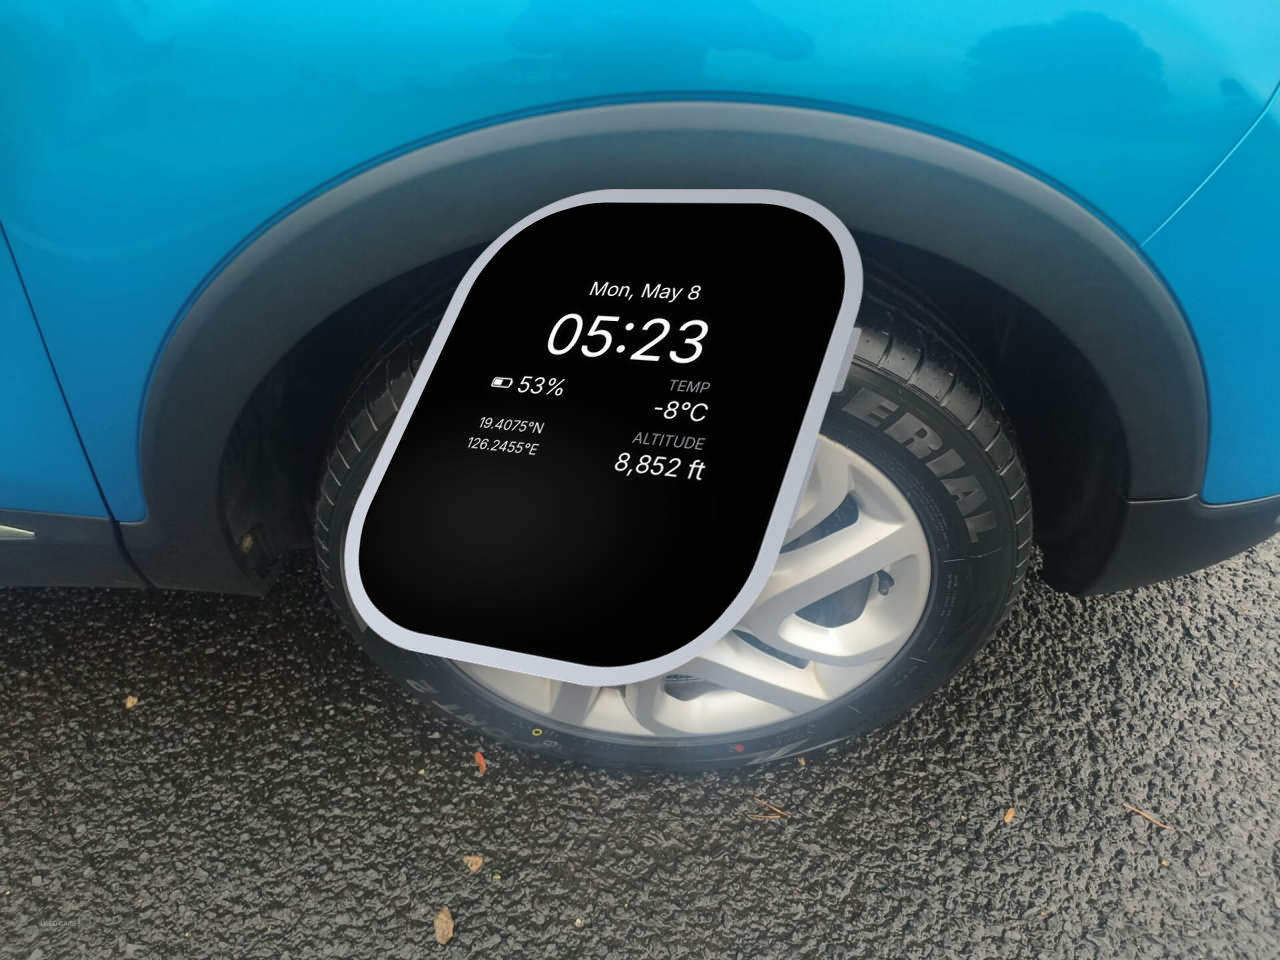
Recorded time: 5.23
